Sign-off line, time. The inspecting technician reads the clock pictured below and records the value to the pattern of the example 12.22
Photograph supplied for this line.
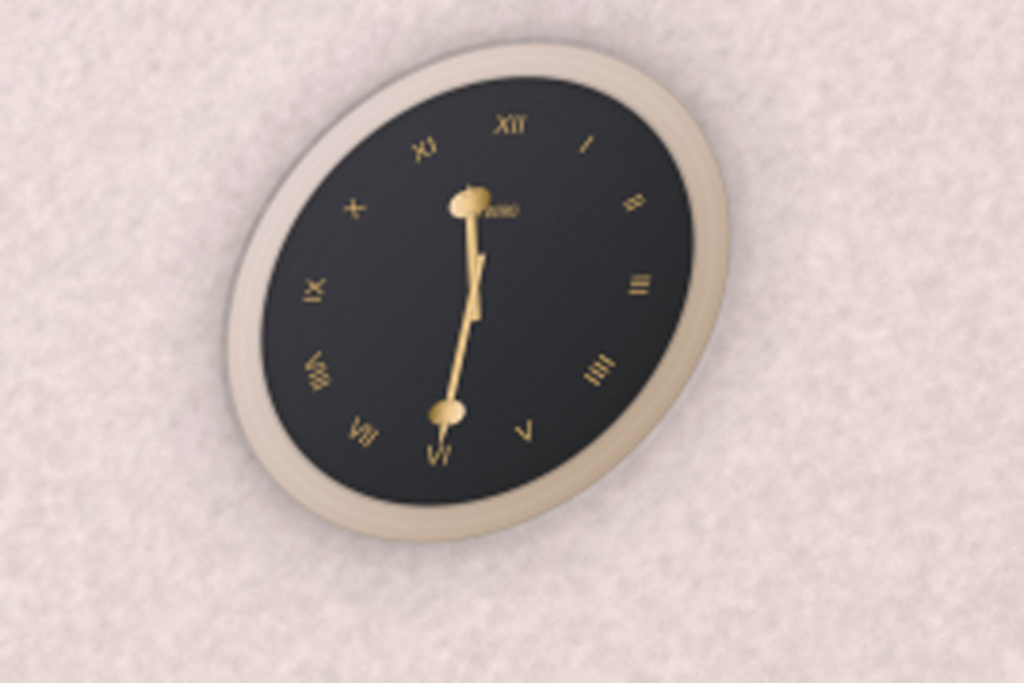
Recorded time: 11.30
